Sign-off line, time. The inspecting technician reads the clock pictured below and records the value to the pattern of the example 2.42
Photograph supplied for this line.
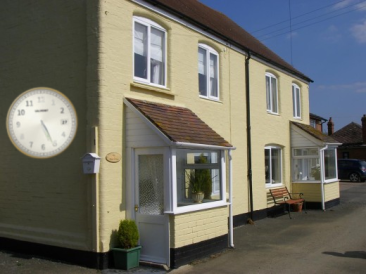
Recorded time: 5.26
